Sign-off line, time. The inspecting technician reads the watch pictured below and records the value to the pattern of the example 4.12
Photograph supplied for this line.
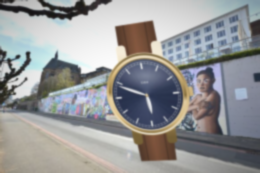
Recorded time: 5.49
